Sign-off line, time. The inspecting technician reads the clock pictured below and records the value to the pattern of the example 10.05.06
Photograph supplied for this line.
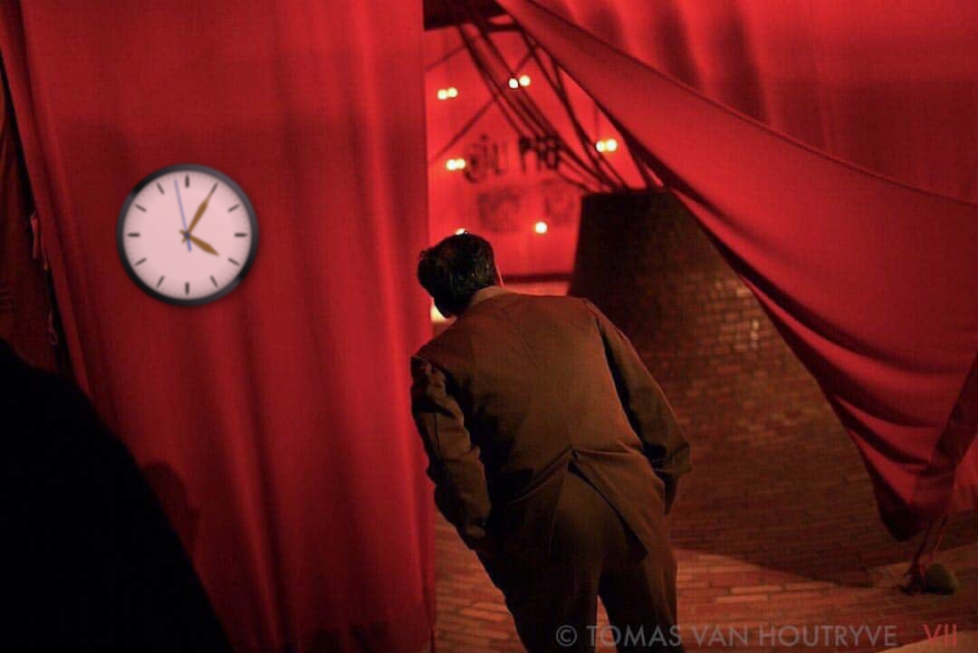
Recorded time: 4.04.58
